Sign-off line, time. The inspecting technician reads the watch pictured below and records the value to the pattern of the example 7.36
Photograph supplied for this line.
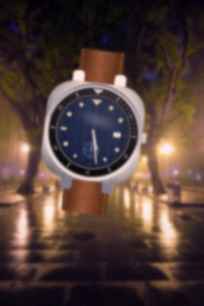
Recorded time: 5.28
